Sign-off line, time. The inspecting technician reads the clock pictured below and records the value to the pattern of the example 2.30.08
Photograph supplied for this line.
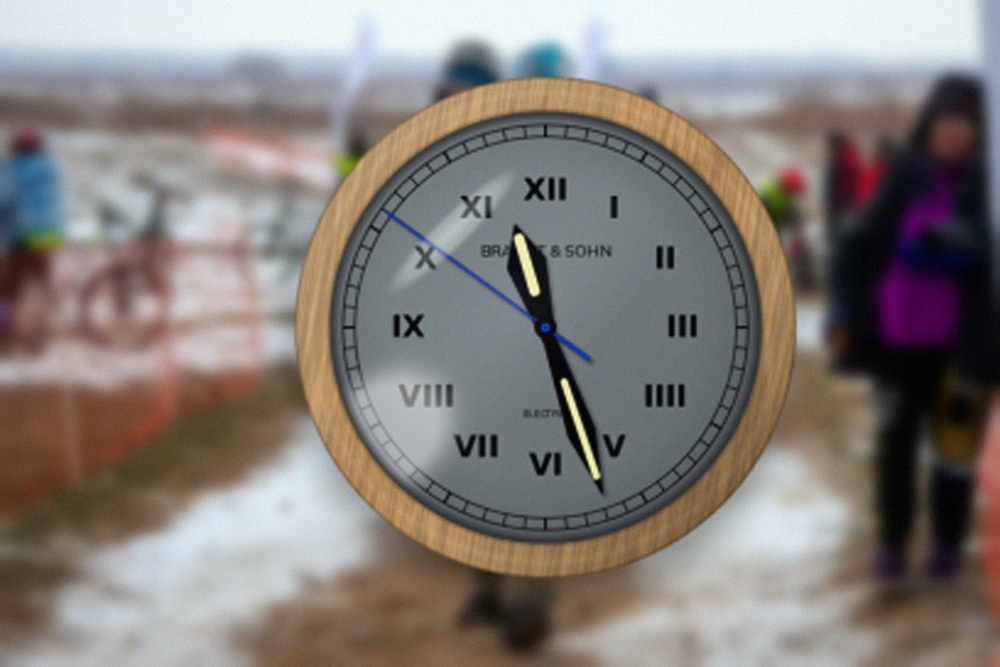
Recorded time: 11.26.51
